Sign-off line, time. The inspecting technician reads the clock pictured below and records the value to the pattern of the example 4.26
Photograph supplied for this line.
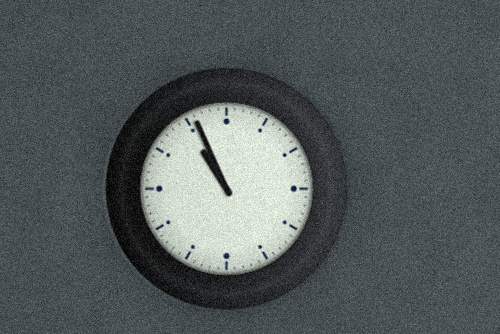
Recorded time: 10.56
